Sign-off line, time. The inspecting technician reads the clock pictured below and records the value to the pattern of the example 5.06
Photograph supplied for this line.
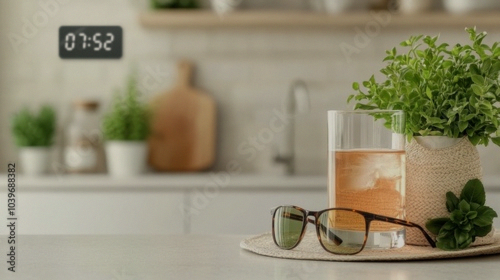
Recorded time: 7.52
